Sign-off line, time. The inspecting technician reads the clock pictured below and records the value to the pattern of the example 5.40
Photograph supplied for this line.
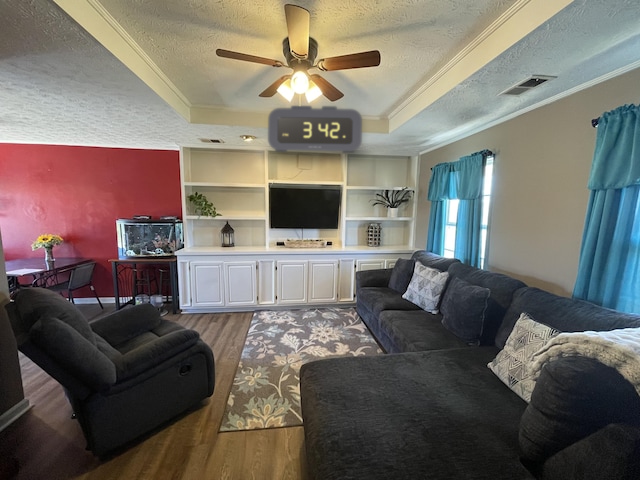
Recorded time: 3.42
